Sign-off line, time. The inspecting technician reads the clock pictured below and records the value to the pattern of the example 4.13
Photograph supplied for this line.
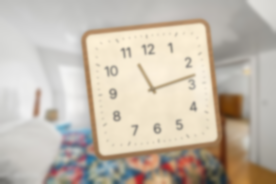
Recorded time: 11.13
